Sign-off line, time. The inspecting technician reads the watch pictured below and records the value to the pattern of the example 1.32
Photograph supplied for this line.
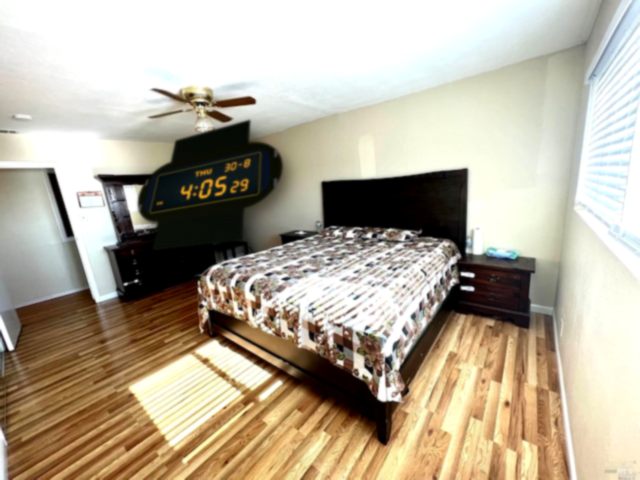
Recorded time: 4.05
